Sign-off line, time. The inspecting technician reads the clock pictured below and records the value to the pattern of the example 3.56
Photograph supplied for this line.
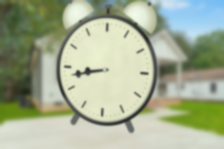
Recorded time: 8.43
